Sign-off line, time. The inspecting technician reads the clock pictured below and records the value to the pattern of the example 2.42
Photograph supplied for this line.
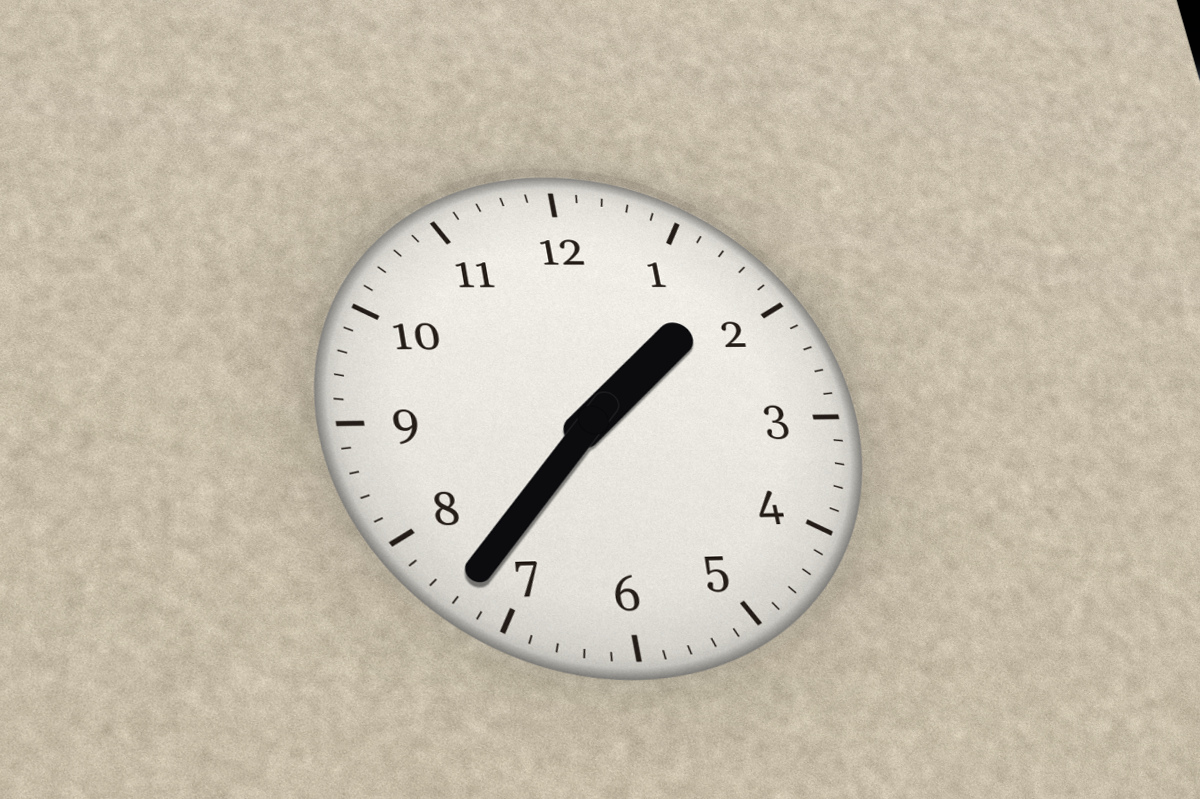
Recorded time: 1.37
